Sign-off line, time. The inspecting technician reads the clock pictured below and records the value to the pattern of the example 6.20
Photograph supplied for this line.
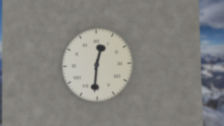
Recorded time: 12.31
